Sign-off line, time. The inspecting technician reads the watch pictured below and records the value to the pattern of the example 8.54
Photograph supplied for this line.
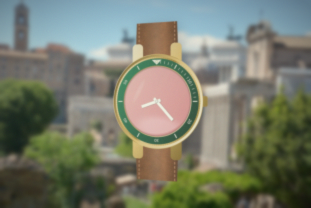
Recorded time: 8.23
